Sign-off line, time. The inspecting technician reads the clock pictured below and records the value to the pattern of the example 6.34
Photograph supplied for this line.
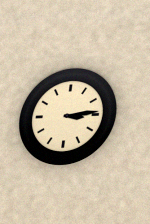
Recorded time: 3.14
